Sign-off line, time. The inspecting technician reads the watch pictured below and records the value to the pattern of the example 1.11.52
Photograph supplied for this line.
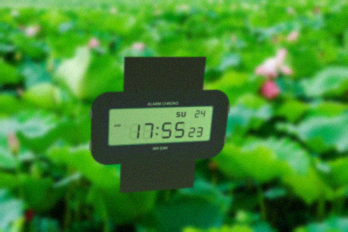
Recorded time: 17.55.23
